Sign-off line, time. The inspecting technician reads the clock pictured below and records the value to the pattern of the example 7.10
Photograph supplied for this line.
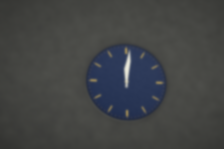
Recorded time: 12.01
